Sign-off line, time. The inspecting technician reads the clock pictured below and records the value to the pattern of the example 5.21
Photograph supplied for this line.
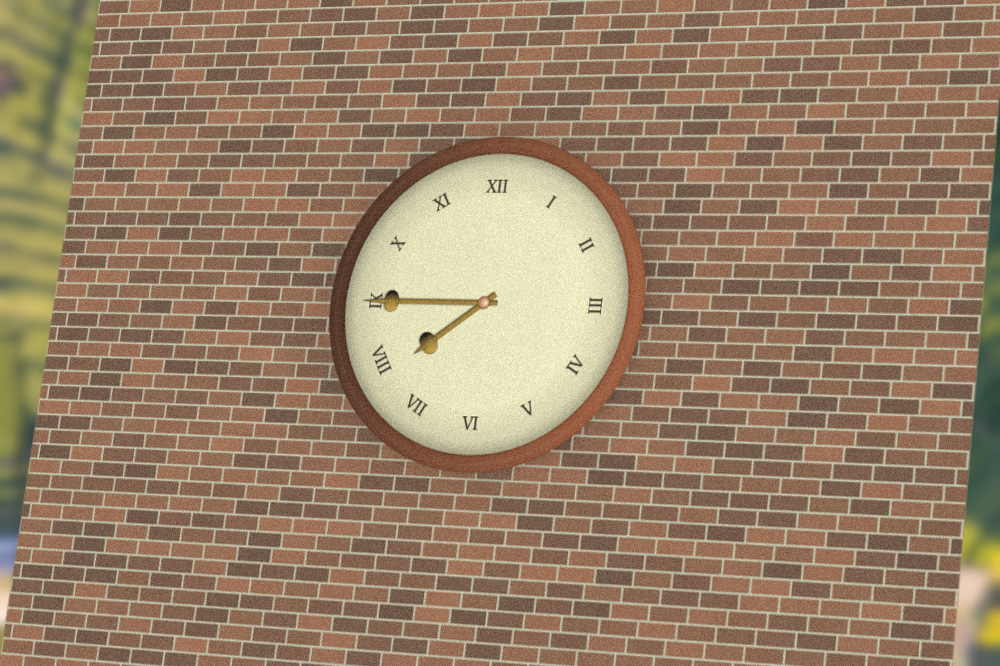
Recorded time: 7.45
